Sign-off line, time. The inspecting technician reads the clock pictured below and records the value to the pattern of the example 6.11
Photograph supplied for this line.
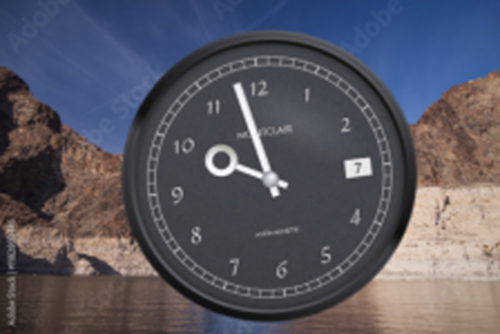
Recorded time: 9.58
